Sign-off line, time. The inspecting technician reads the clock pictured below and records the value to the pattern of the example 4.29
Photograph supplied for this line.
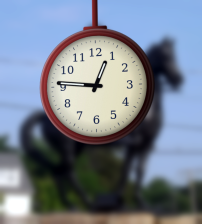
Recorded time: 12.46
